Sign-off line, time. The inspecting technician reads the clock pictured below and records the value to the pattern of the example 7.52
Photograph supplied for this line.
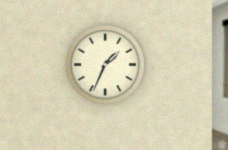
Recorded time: 1.34
